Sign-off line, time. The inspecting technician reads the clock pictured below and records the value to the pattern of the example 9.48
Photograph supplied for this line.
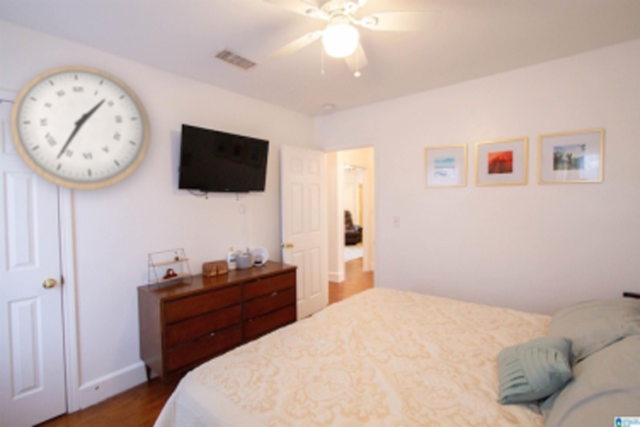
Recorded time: 1.36
